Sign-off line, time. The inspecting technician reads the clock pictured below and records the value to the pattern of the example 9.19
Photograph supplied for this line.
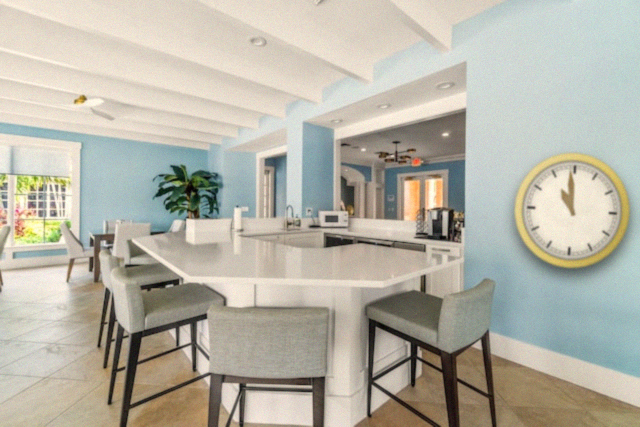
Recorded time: 10.59
